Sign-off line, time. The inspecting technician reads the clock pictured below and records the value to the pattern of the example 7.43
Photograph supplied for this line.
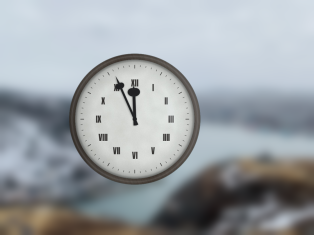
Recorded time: 11.56
